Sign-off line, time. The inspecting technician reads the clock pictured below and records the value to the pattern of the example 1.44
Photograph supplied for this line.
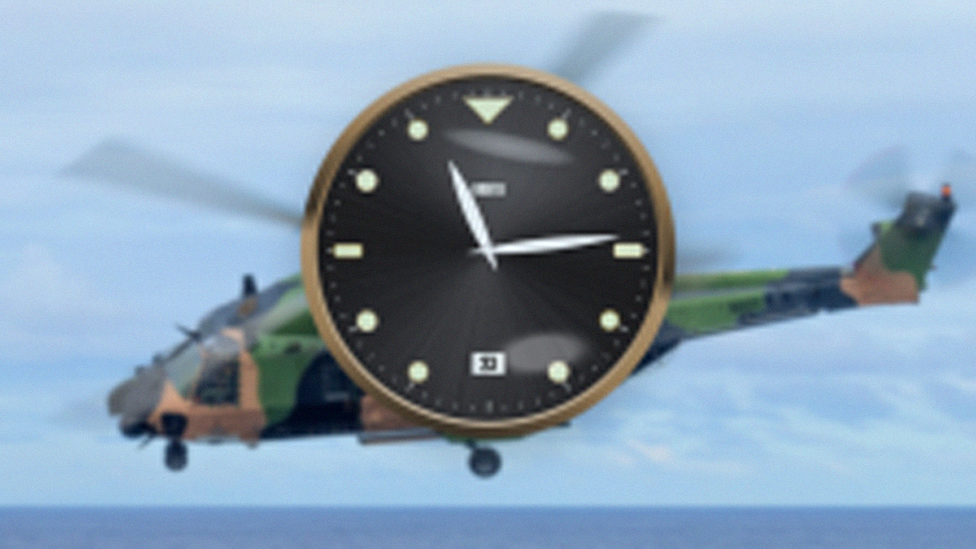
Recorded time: 11.14
